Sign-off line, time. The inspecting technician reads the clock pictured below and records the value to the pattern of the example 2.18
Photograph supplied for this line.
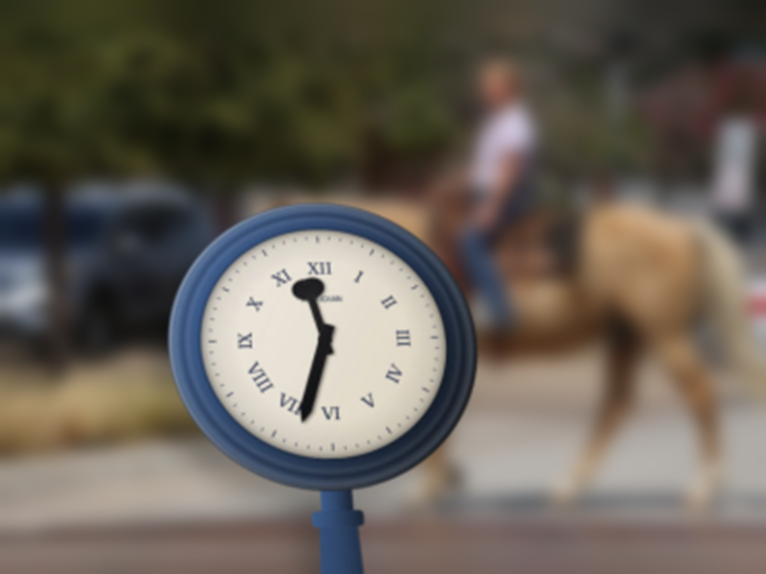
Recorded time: 11.33
